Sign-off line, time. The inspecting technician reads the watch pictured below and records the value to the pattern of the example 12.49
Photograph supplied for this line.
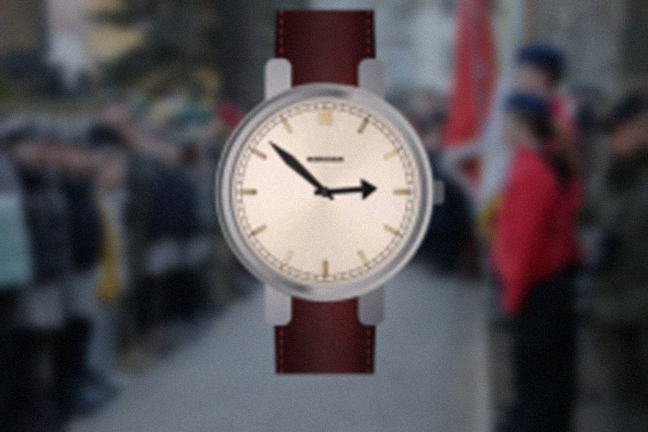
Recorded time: 2.52
